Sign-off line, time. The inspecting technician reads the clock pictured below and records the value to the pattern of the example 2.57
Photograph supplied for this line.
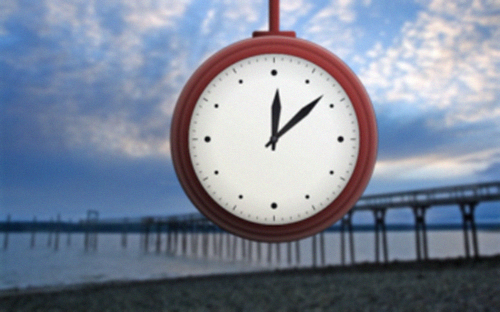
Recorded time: 12.08
